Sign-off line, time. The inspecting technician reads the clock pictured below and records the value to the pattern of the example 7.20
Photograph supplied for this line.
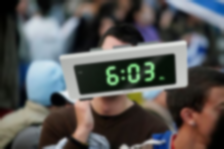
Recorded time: 6.03
